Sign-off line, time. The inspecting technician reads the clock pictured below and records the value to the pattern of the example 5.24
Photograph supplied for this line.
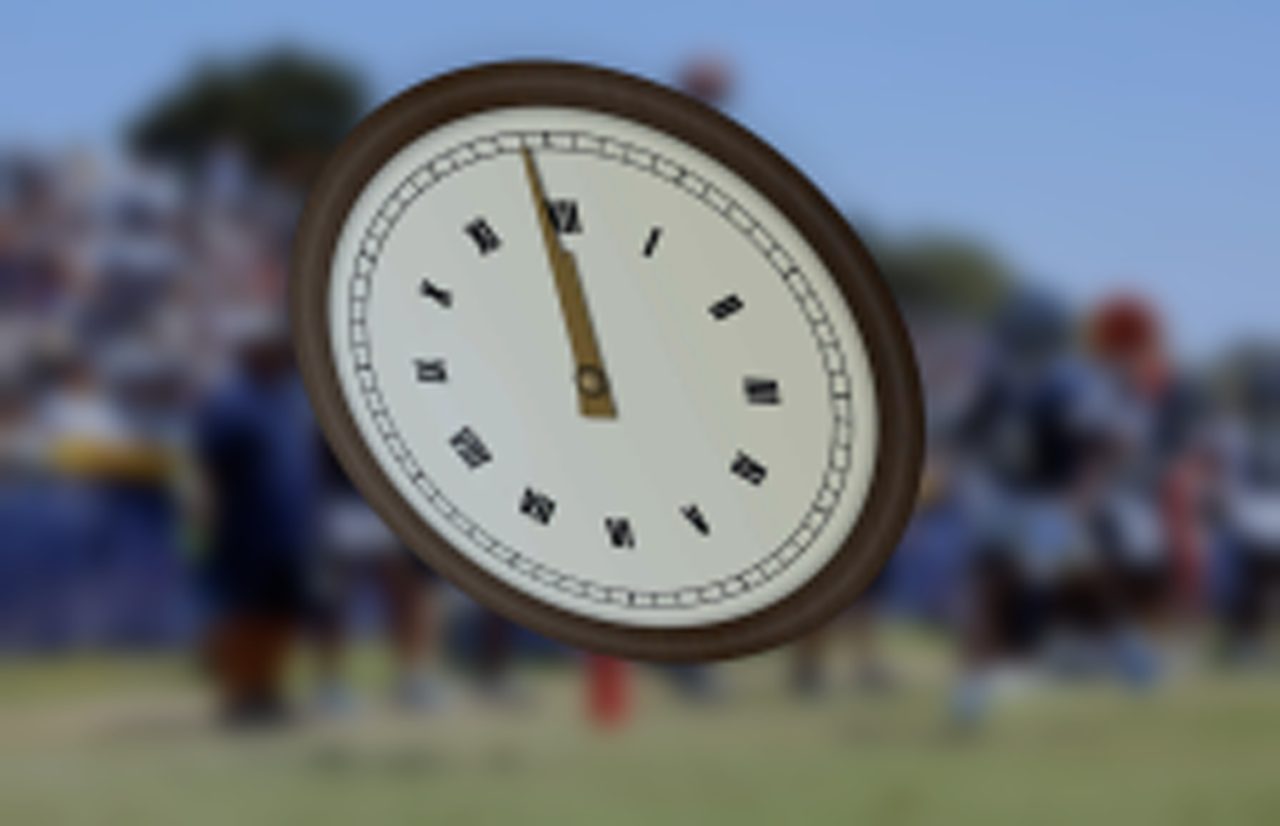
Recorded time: 11.59
